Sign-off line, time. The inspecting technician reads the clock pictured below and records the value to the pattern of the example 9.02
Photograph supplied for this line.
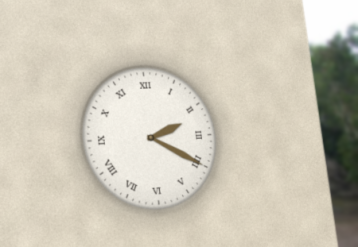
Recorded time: 2.20
